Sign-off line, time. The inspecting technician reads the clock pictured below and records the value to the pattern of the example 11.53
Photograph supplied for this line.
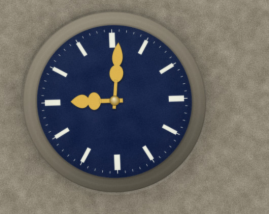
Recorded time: 9.01
